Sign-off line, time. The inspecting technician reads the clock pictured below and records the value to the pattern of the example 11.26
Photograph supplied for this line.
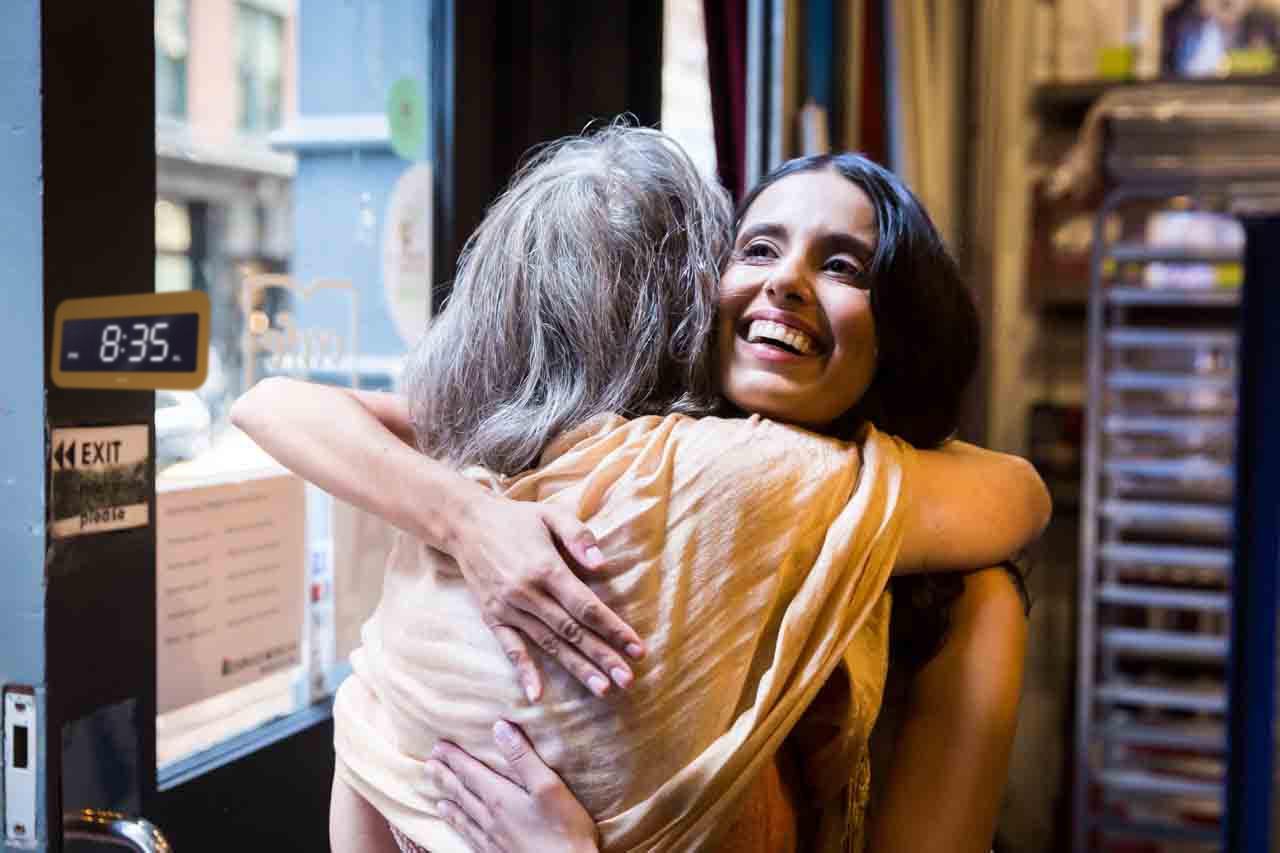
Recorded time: 8.35
